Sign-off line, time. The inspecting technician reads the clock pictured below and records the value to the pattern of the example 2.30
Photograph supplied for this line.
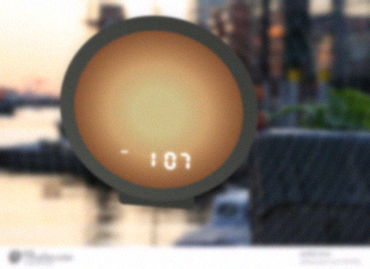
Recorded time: 1.07
